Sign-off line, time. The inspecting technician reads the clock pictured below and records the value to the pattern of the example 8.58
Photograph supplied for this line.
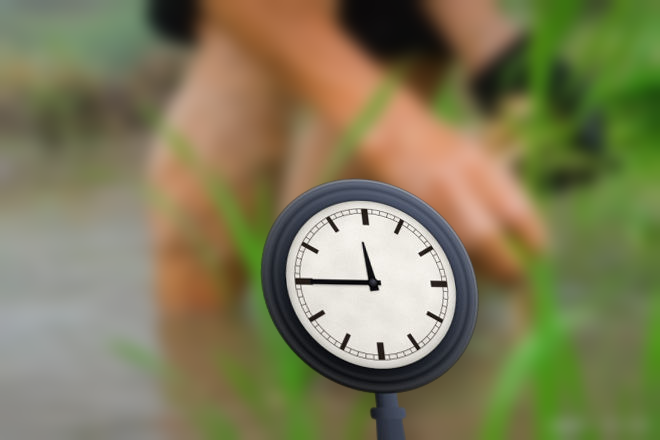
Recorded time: 11.45
